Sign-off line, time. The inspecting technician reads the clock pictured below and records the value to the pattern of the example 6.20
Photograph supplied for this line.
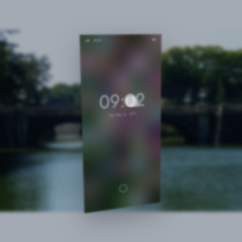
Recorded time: 9.02
